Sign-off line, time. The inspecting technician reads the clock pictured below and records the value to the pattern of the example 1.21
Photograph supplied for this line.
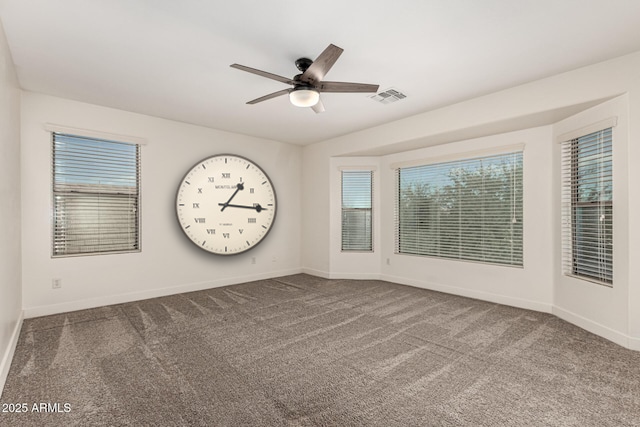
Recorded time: 1.16
